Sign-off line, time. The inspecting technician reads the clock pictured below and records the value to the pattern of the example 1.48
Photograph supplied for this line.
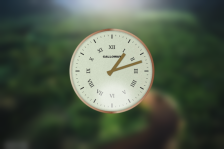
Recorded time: 1.12
